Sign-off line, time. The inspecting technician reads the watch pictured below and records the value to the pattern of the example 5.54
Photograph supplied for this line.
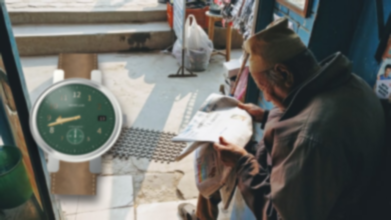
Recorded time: 8.42
